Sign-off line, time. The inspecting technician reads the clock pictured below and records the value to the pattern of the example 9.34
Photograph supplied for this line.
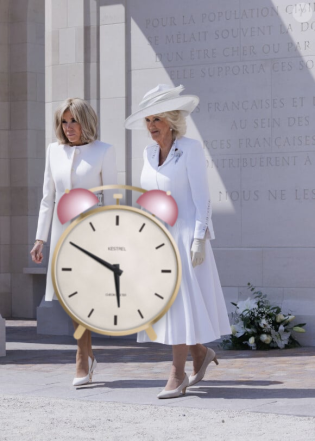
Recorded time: 5.50
